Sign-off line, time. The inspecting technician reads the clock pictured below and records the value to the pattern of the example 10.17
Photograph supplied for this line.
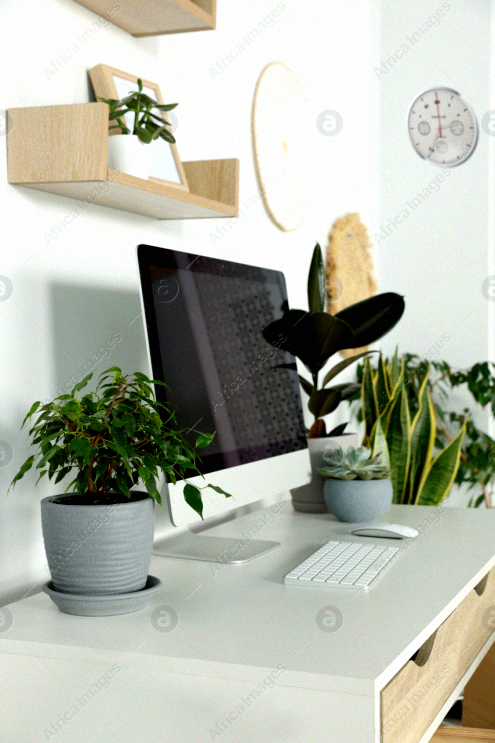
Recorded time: 2.35
